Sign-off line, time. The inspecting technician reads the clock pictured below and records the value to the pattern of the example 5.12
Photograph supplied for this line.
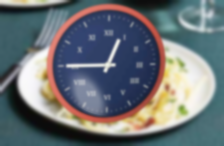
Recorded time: 12.45
